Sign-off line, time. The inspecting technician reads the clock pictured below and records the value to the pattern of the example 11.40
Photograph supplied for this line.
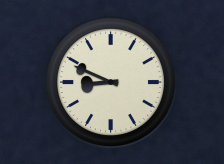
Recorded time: 8.49
